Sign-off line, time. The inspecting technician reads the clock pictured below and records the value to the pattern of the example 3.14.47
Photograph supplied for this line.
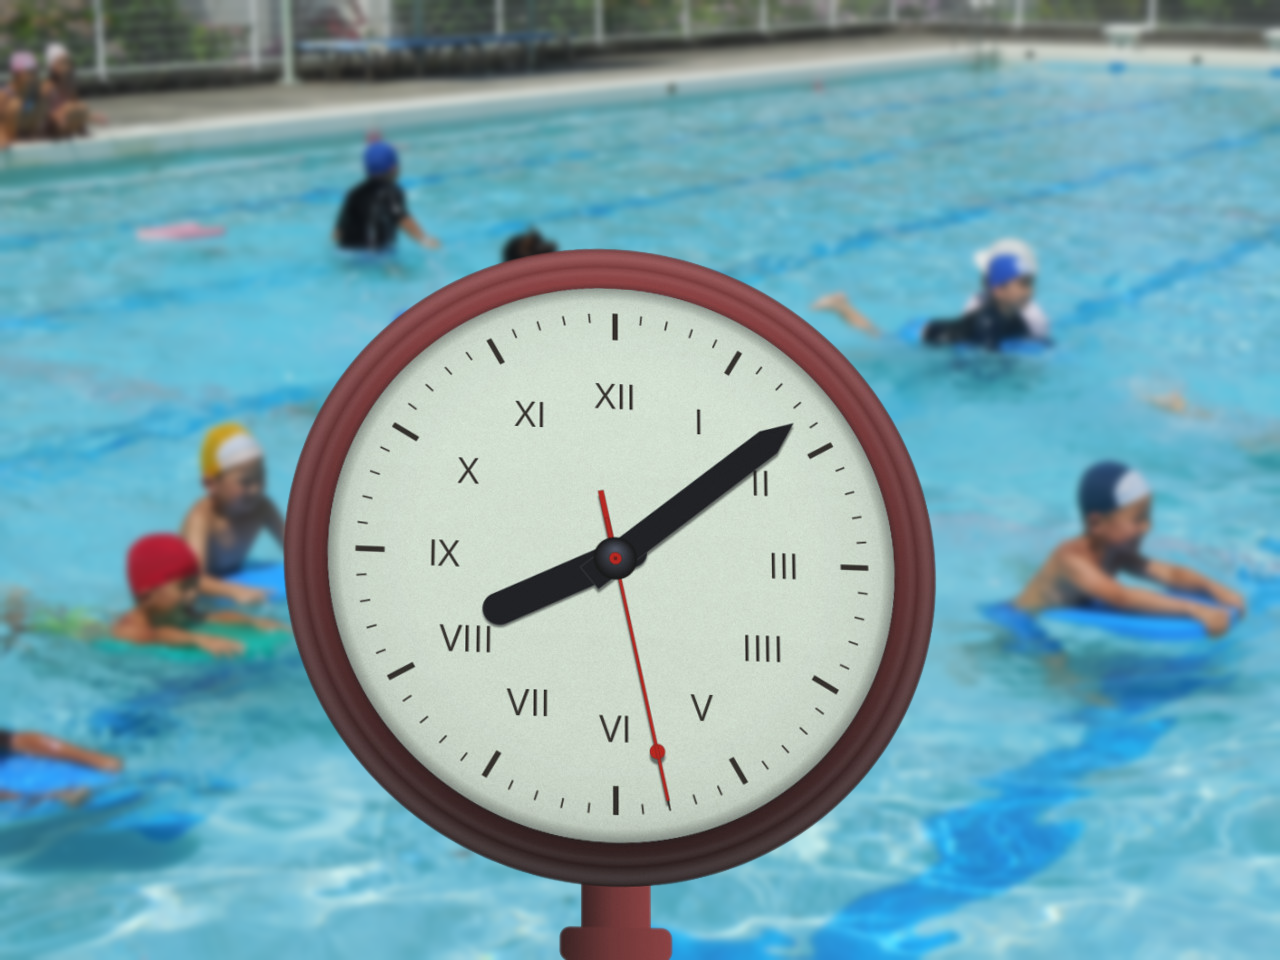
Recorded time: 8.08.28
